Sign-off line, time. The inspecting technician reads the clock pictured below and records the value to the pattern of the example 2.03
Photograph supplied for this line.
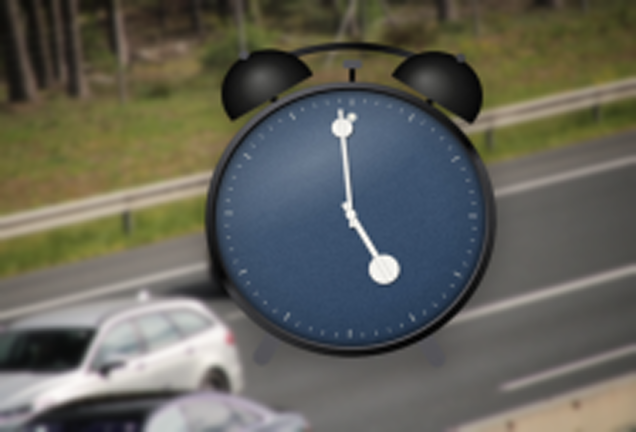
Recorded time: 4.59
